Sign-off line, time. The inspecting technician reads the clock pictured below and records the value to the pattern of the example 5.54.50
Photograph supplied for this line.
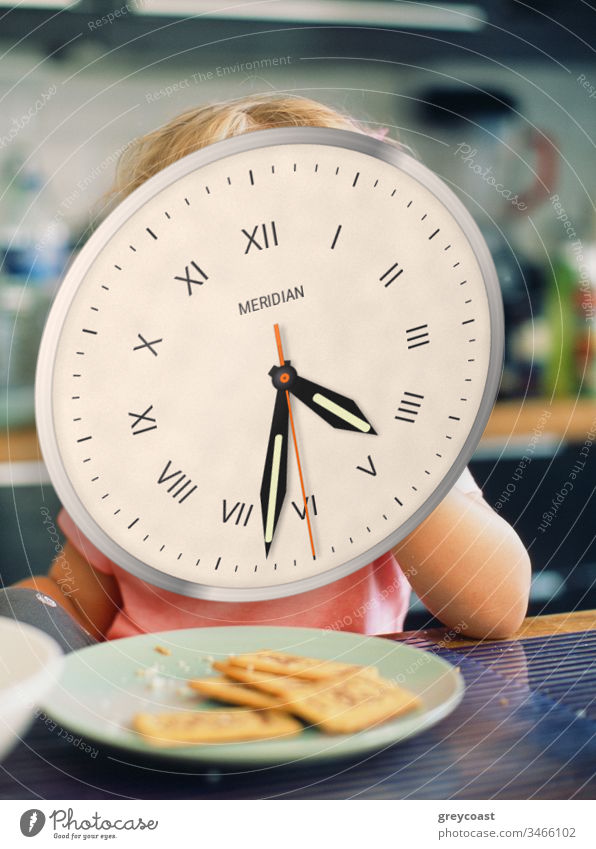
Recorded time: 4.32.30
